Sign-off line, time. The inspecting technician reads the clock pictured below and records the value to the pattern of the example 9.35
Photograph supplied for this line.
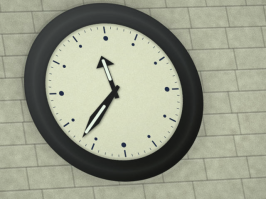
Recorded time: 11.37
